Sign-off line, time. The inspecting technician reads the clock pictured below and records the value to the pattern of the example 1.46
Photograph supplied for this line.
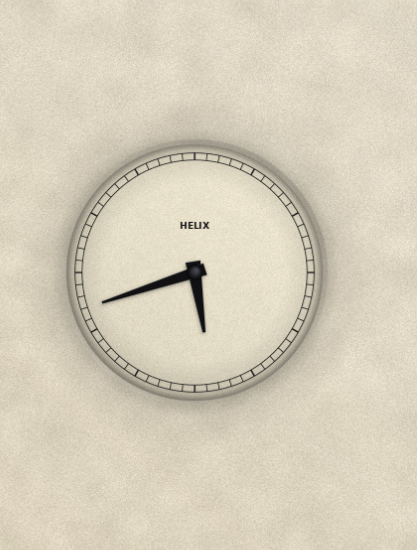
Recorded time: 5.42
